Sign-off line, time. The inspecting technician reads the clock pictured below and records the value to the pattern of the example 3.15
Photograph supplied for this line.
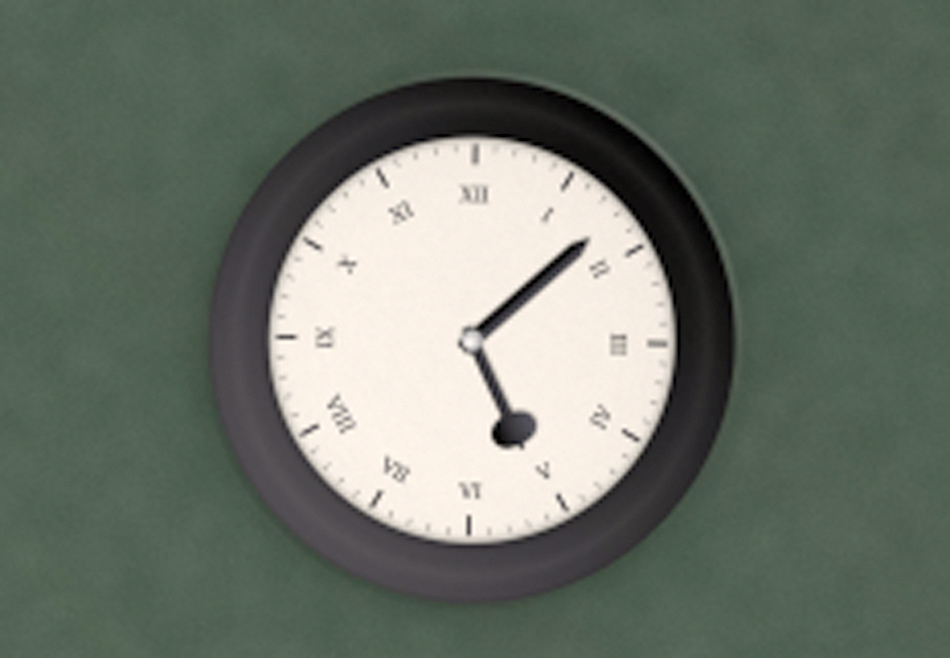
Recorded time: 5.08
